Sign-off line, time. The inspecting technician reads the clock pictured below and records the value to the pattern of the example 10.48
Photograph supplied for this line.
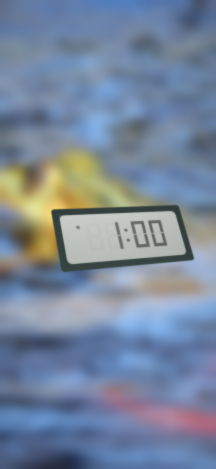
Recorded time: 1.00
